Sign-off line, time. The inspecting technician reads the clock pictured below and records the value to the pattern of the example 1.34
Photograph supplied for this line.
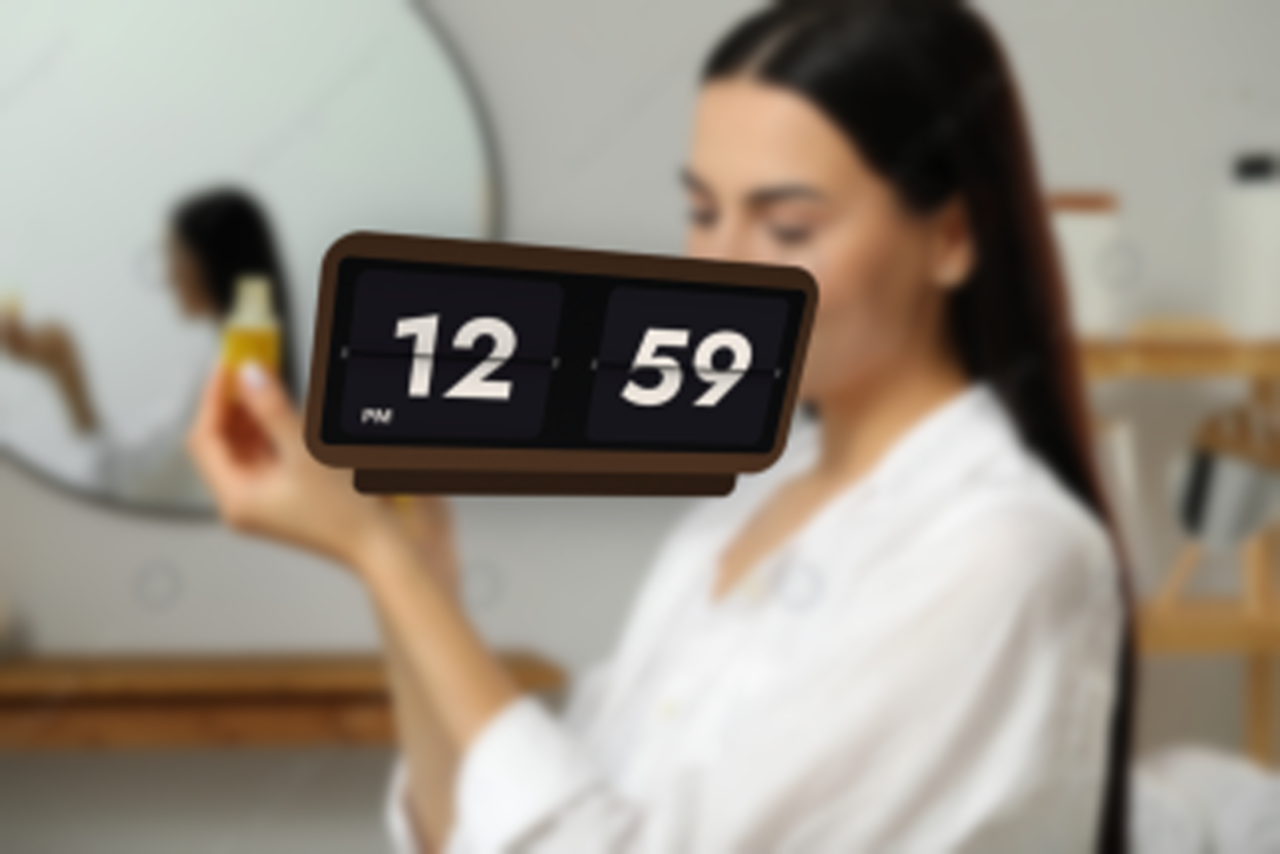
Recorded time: 12.59
